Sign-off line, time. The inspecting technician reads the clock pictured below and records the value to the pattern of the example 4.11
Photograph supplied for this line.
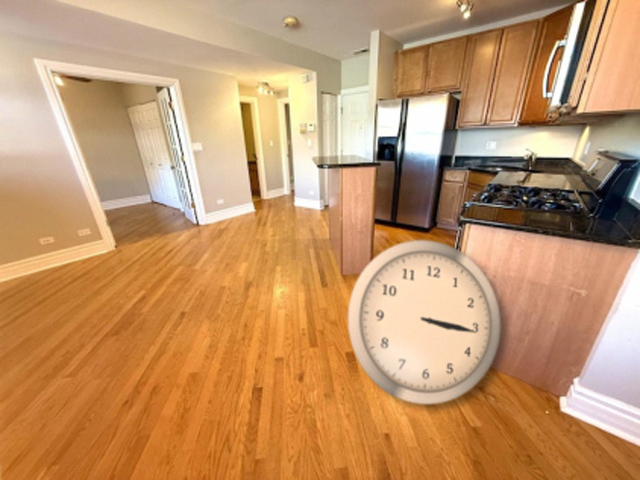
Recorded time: 3.16
